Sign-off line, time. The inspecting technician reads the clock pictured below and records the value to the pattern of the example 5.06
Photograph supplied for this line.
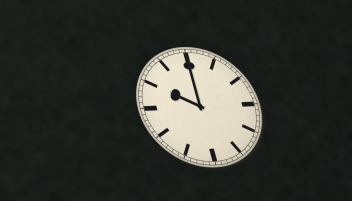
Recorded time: 10.00
